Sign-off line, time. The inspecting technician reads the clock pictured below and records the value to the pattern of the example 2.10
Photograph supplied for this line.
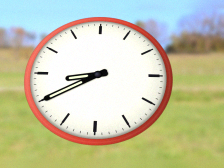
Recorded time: 8.40
